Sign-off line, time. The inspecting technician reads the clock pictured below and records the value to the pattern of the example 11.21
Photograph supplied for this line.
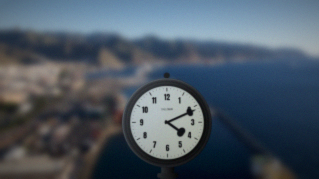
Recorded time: 4.11
